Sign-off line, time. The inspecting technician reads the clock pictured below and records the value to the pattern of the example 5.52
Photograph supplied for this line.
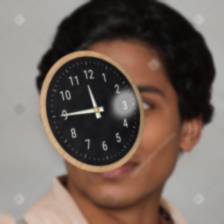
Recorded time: 11.45
